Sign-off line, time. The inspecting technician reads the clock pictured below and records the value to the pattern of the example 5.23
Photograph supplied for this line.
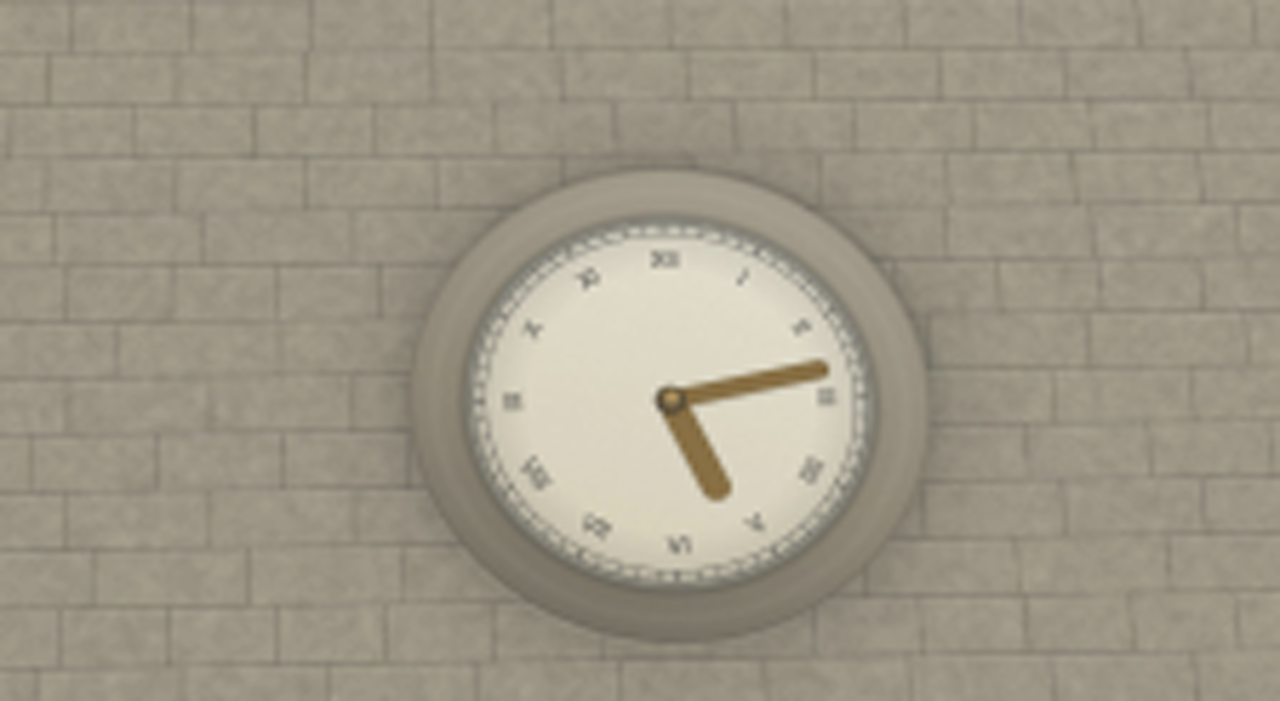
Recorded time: 5.13
